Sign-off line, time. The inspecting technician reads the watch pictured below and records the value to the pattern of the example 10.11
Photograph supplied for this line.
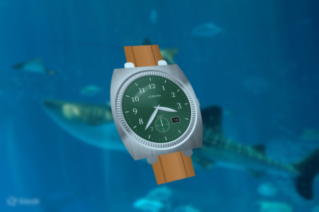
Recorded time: 3.37
